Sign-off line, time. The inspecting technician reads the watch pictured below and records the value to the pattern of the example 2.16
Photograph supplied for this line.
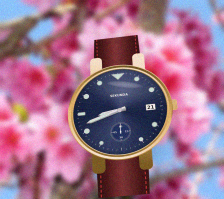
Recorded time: 8.42
